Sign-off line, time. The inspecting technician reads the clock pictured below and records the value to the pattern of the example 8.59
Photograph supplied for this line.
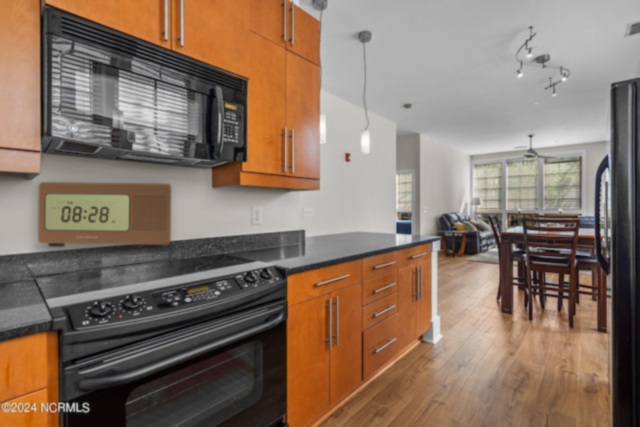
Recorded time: 8.28
